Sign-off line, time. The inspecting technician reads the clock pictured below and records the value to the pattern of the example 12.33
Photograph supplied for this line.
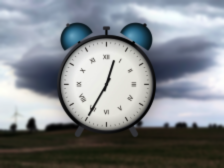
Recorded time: 12.35
